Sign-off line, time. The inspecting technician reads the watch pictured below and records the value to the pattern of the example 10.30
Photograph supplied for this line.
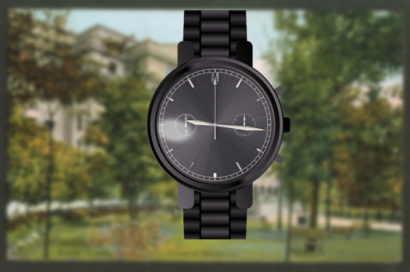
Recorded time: 9.16
